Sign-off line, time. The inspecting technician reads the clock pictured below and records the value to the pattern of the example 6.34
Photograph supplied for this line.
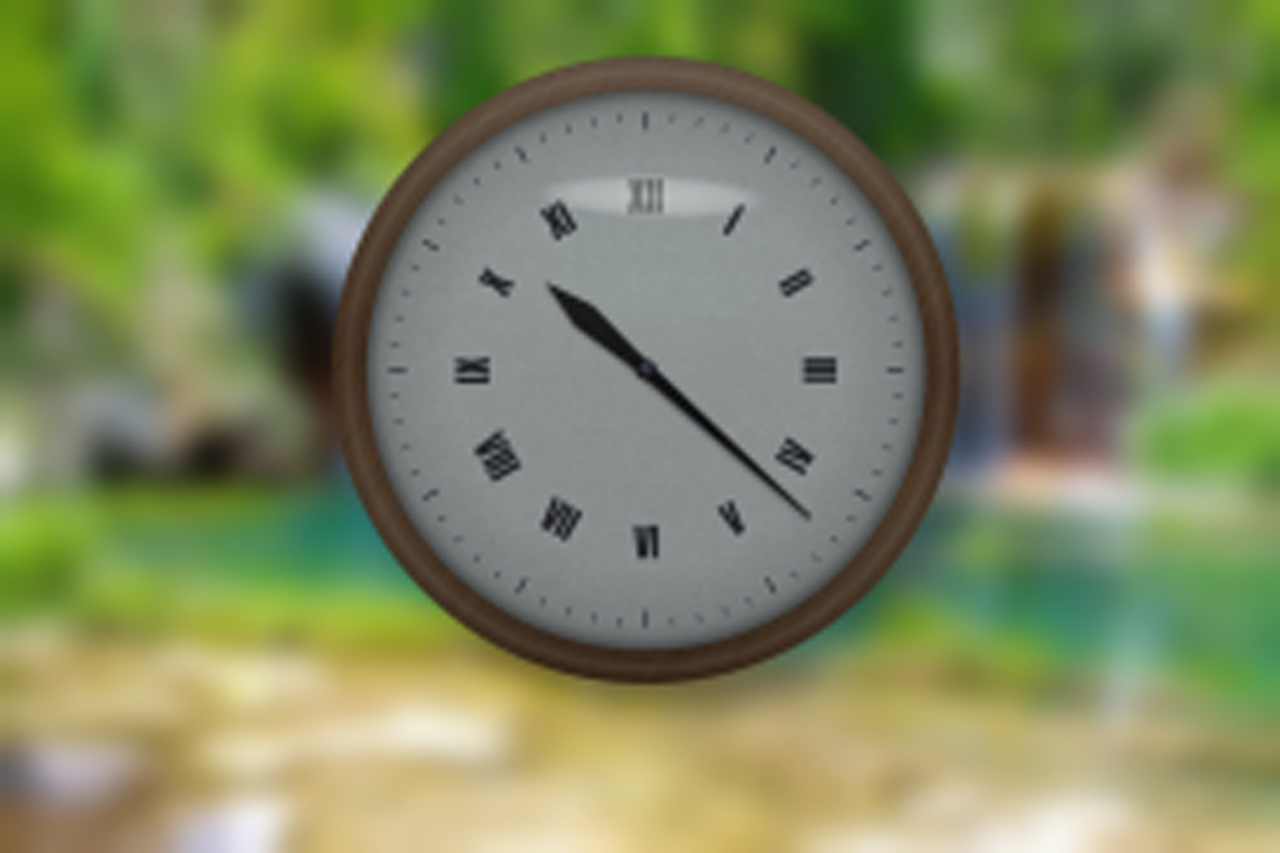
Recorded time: 10.22
